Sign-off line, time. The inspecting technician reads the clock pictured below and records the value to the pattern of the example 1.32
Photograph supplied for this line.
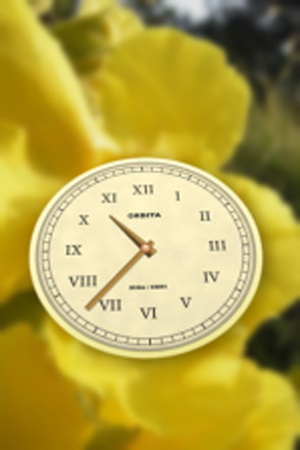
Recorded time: 10.37
